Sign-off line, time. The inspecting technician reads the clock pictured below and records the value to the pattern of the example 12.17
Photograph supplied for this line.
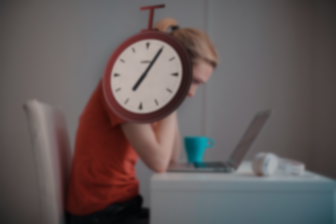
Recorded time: 7.05
